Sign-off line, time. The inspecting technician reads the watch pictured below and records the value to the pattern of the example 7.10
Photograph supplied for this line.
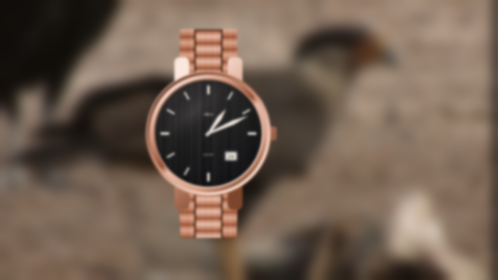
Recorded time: 1.11
